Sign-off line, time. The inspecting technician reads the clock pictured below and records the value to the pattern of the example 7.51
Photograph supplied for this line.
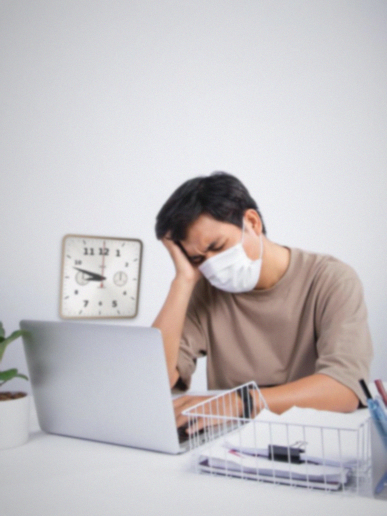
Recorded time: 8.48
